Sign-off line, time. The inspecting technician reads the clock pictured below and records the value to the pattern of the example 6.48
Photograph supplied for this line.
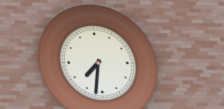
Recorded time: 7.32
